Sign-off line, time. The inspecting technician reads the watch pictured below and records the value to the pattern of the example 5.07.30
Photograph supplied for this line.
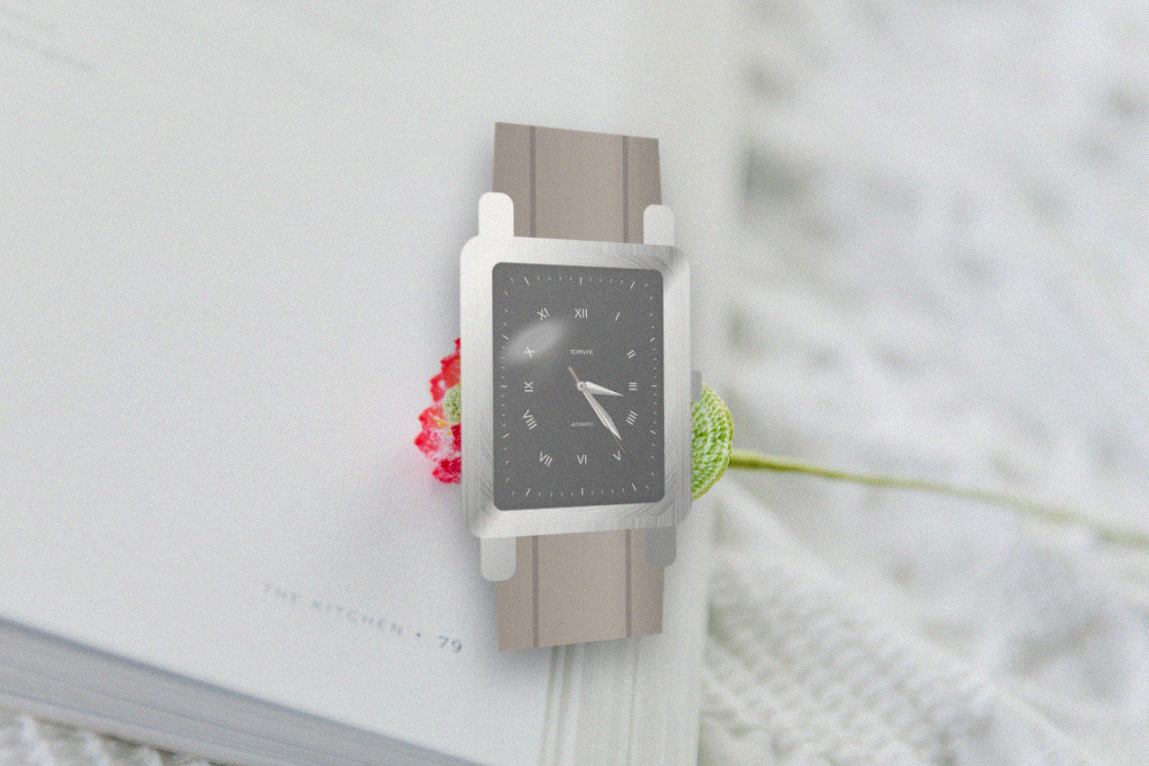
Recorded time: 3.23.24
